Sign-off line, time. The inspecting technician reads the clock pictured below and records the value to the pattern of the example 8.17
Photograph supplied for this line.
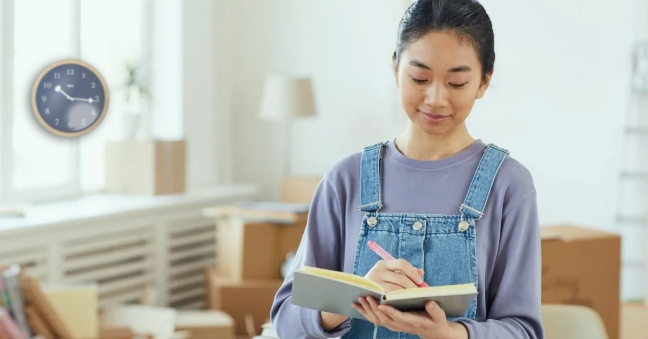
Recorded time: 10.16
